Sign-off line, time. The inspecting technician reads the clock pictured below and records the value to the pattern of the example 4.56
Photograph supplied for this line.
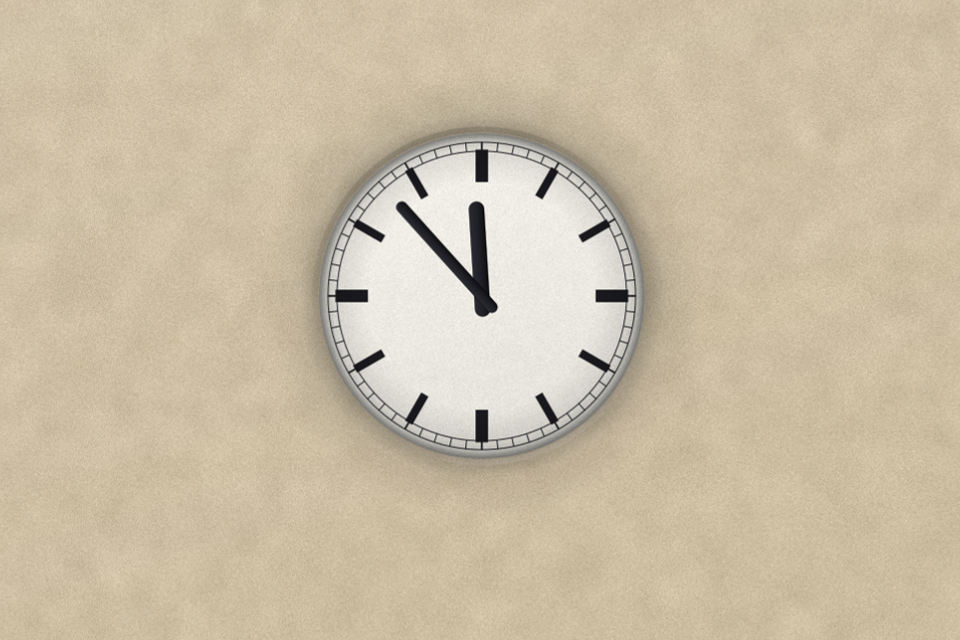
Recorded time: 11.53
